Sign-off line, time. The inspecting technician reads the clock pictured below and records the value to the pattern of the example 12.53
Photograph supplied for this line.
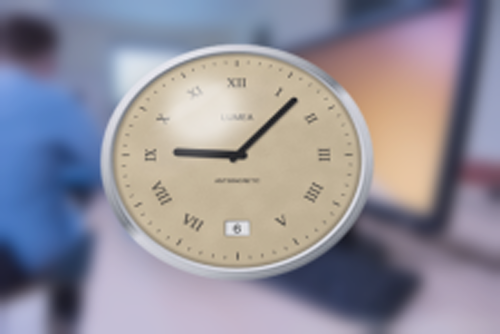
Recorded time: 9.07
